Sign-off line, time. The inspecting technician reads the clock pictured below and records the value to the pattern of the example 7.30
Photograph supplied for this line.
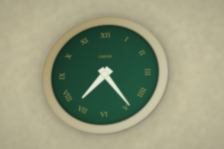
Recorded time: 7.24
